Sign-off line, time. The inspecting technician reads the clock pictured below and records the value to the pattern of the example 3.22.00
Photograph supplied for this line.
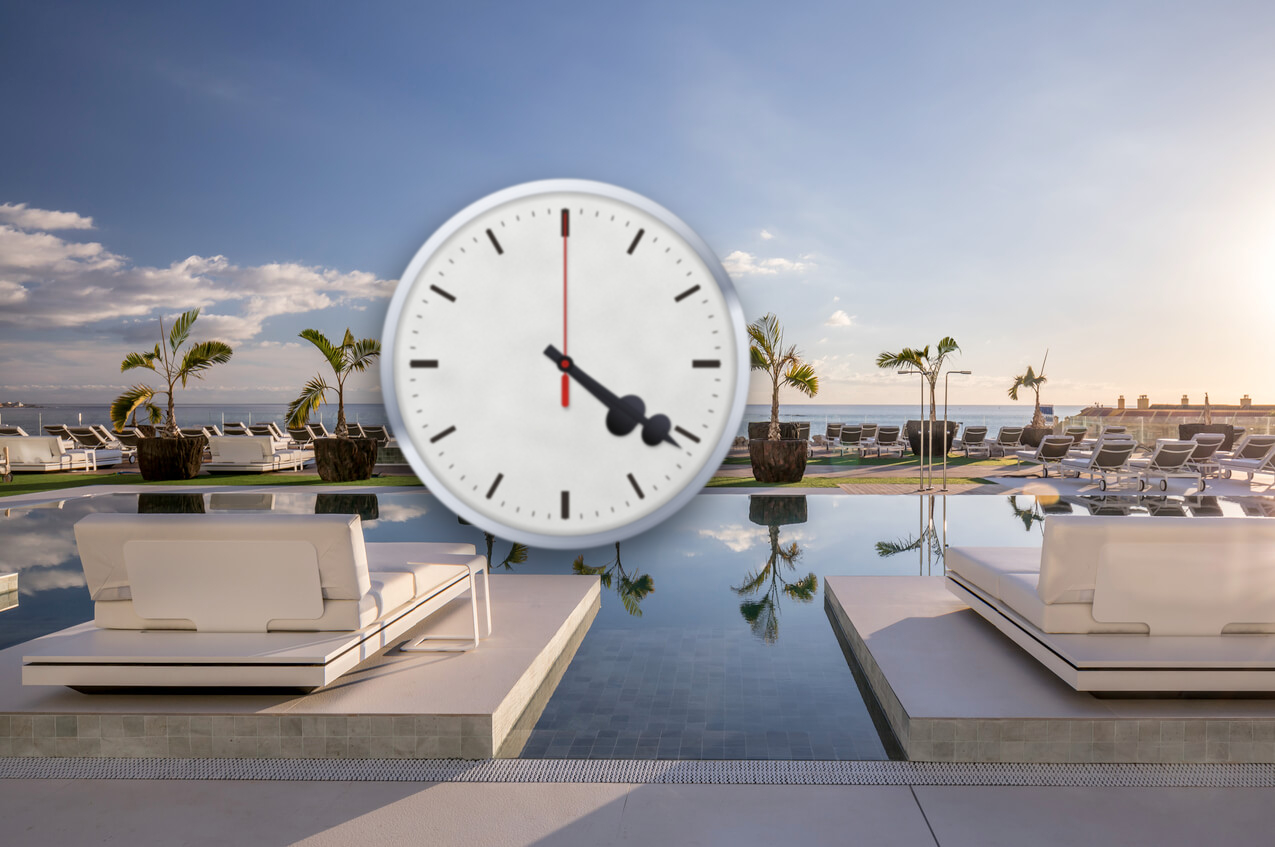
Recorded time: 4.21.00
